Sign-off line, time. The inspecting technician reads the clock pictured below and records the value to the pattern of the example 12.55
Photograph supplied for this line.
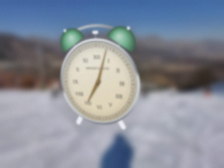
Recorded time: 7.03
